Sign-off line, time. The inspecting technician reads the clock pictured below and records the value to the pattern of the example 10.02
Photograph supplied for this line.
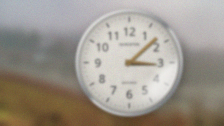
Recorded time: 3.08
